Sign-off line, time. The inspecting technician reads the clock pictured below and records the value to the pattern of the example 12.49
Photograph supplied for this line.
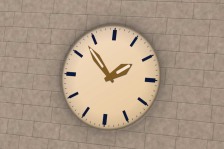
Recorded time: 1.53
